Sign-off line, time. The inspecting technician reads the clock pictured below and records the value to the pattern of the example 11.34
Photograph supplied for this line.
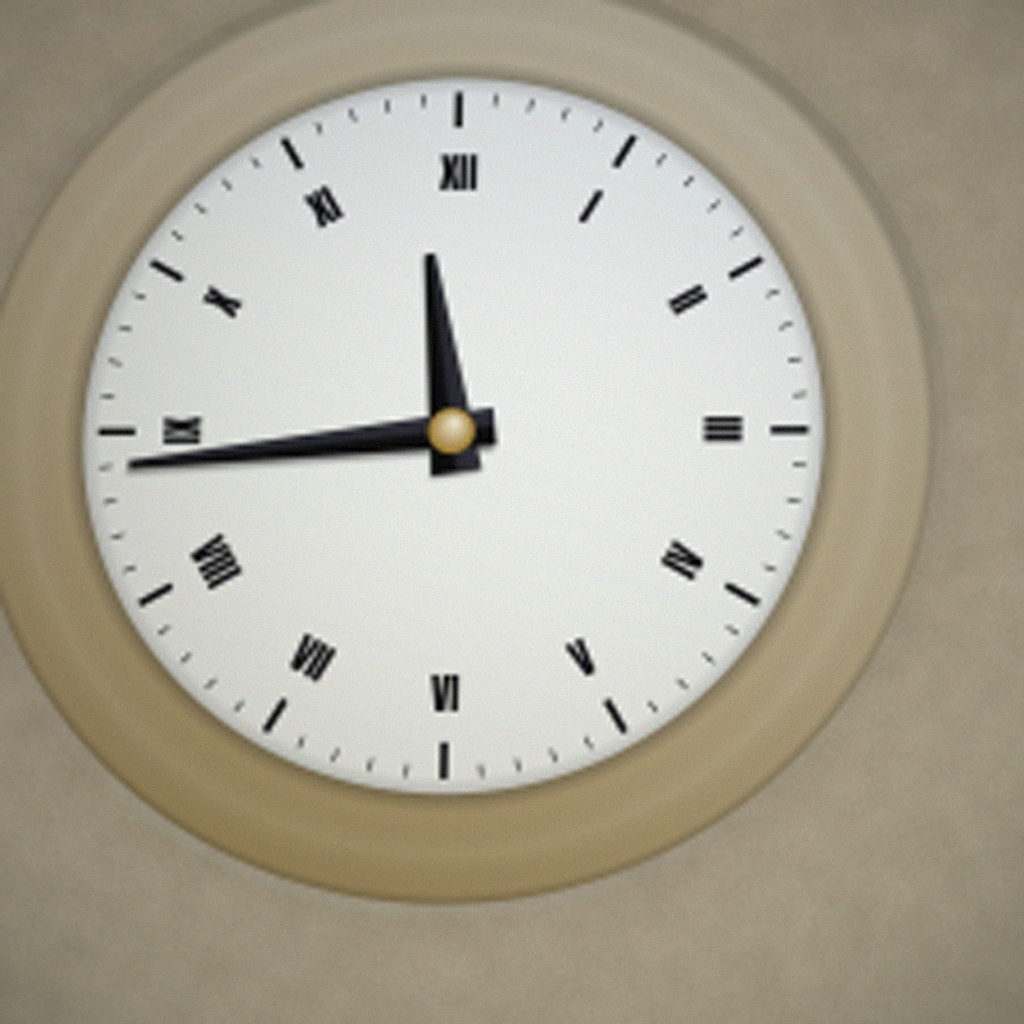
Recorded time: 11.44
